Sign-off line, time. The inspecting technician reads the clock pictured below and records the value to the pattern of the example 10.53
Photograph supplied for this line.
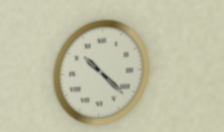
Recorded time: 10.22
